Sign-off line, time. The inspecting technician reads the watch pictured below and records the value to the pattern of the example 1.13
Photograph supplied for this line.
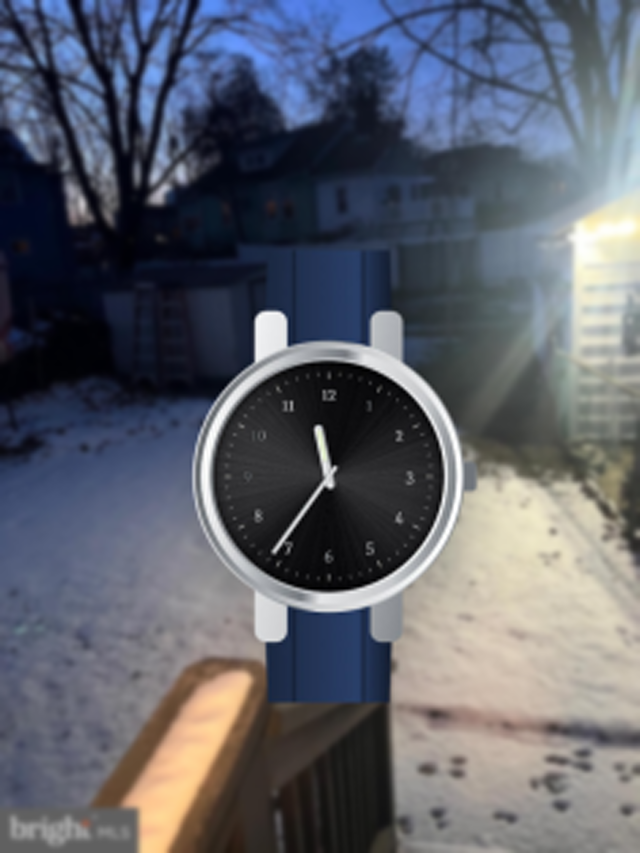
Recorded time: 11.36
